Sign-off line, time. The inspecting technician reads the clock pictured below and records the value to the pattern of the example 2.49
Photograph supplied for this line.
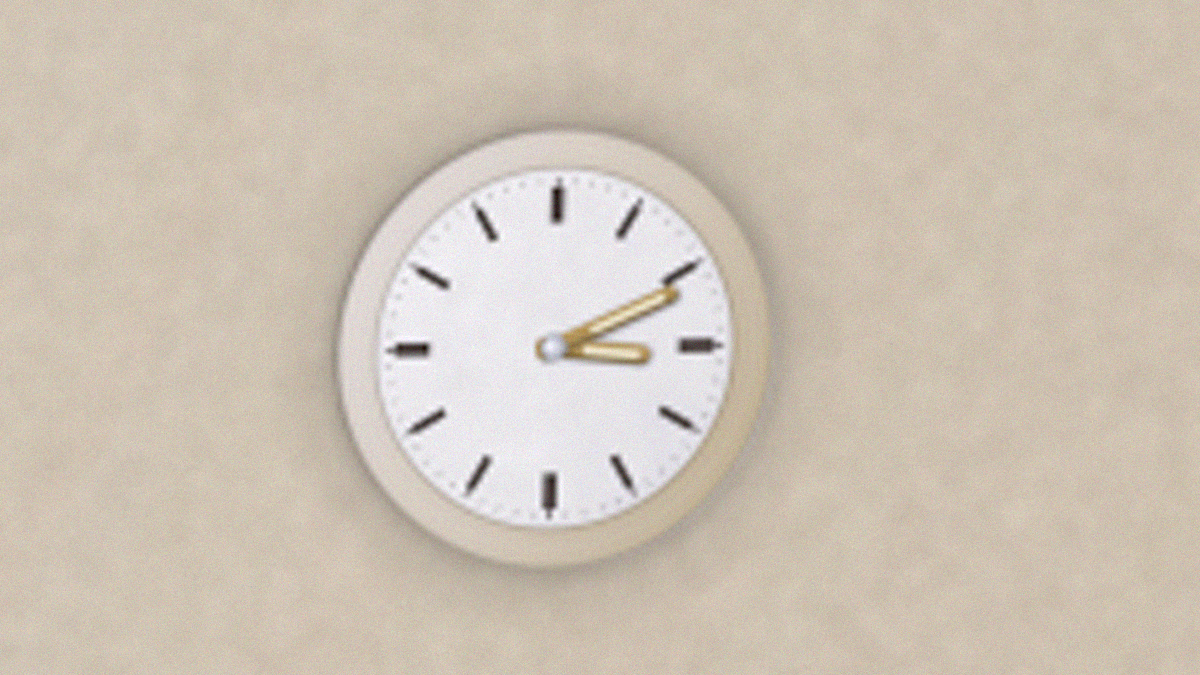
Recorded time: 3.11
